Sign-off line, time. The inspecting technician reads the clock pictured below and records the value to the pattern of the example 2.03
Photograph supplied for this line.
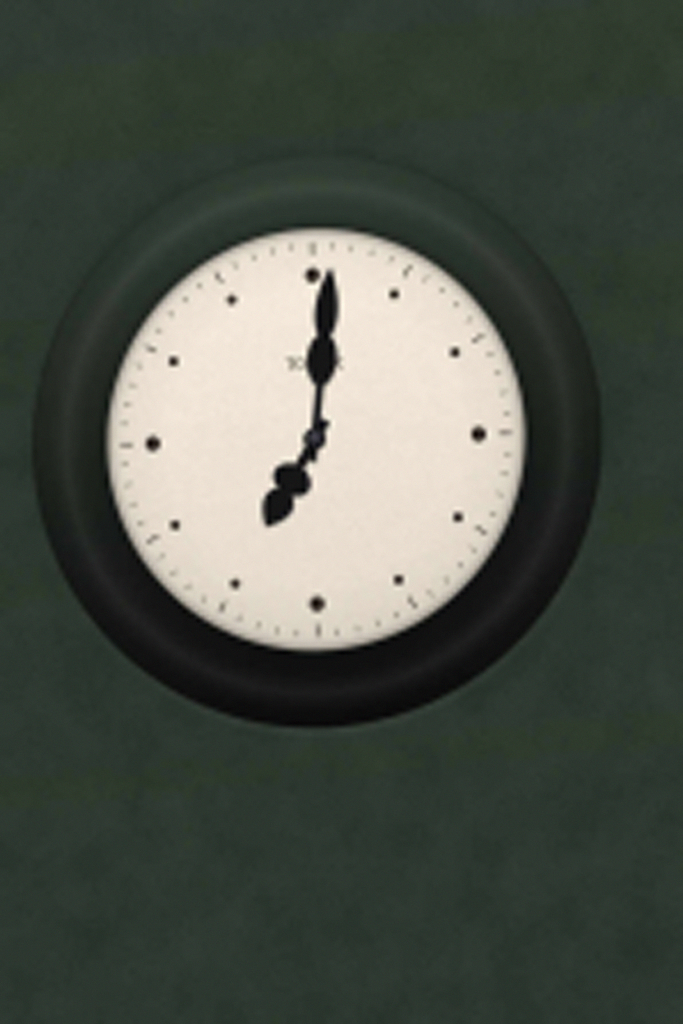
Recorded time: 7.01
